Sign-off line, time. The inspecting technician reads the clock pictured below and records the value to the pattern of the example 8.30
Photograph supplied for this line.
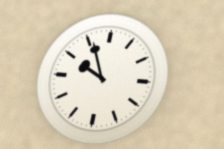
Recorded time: 9.56
